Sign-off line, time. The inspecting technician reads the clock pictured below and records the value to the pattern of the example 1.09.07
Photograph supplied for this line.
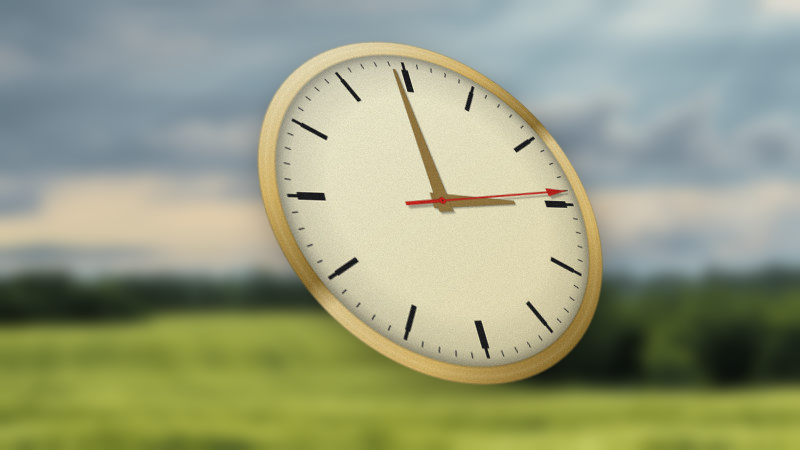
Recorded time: 2.59.14
